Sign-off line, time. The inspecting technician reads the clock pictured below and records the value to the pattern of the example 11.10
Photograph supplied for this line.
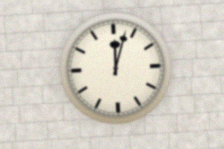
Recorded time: 12.03
